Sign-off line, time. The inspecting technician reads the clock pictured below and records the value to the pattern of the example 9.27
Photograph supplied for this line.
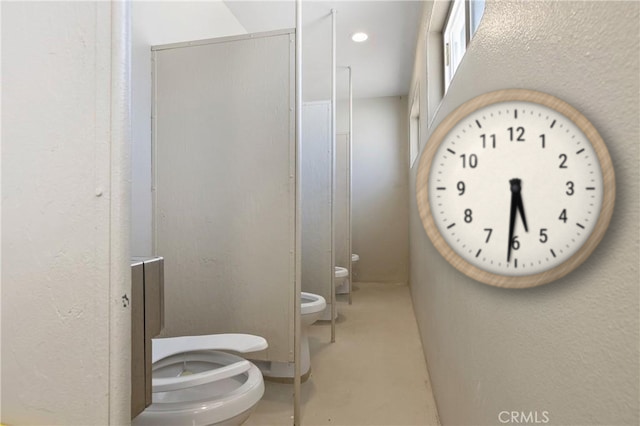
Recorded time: 5.31
